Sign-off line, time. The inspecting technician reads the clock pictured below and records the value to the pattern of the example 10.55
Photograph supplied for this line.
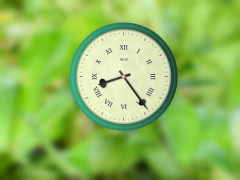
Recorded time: 8.24
